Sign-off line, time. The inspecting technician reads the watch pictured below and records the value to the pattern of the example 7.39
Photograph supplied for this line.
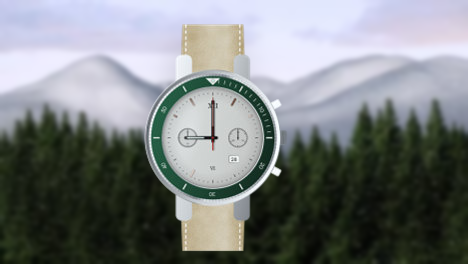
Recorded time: 9.00
